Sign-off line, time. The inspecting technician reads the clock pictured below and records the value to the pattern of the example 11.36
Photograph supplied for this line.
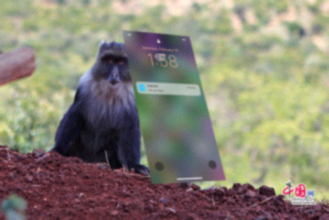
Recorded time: 1.58
